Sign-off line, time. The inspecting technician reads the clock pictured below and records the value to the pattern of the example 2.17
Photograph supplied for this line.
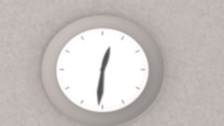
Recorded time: 12.31
